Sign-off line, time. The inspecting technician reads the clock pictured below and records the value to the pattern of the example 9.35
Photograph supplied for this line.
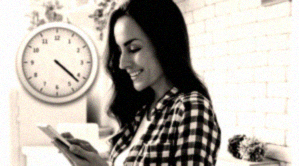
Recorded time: 4.22
